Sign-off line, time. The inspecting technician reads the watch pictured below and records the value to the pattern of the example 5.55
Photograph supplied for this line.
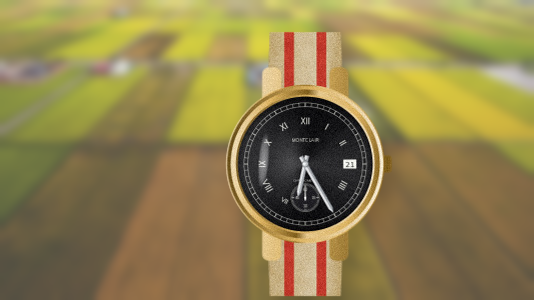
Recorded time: 6.25
